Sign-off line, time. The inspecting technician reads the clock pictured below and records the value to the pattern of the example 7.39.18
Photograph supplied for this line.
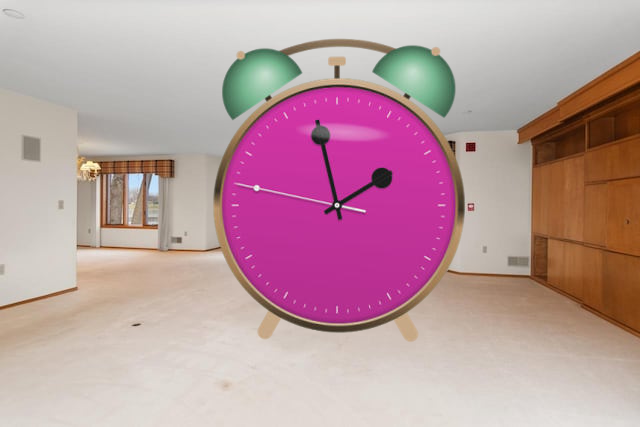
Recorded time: 1.57.47
